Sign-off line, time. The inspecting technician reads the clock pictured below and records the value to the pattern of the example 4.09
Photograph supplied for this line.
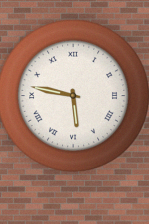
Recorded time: 5.47
